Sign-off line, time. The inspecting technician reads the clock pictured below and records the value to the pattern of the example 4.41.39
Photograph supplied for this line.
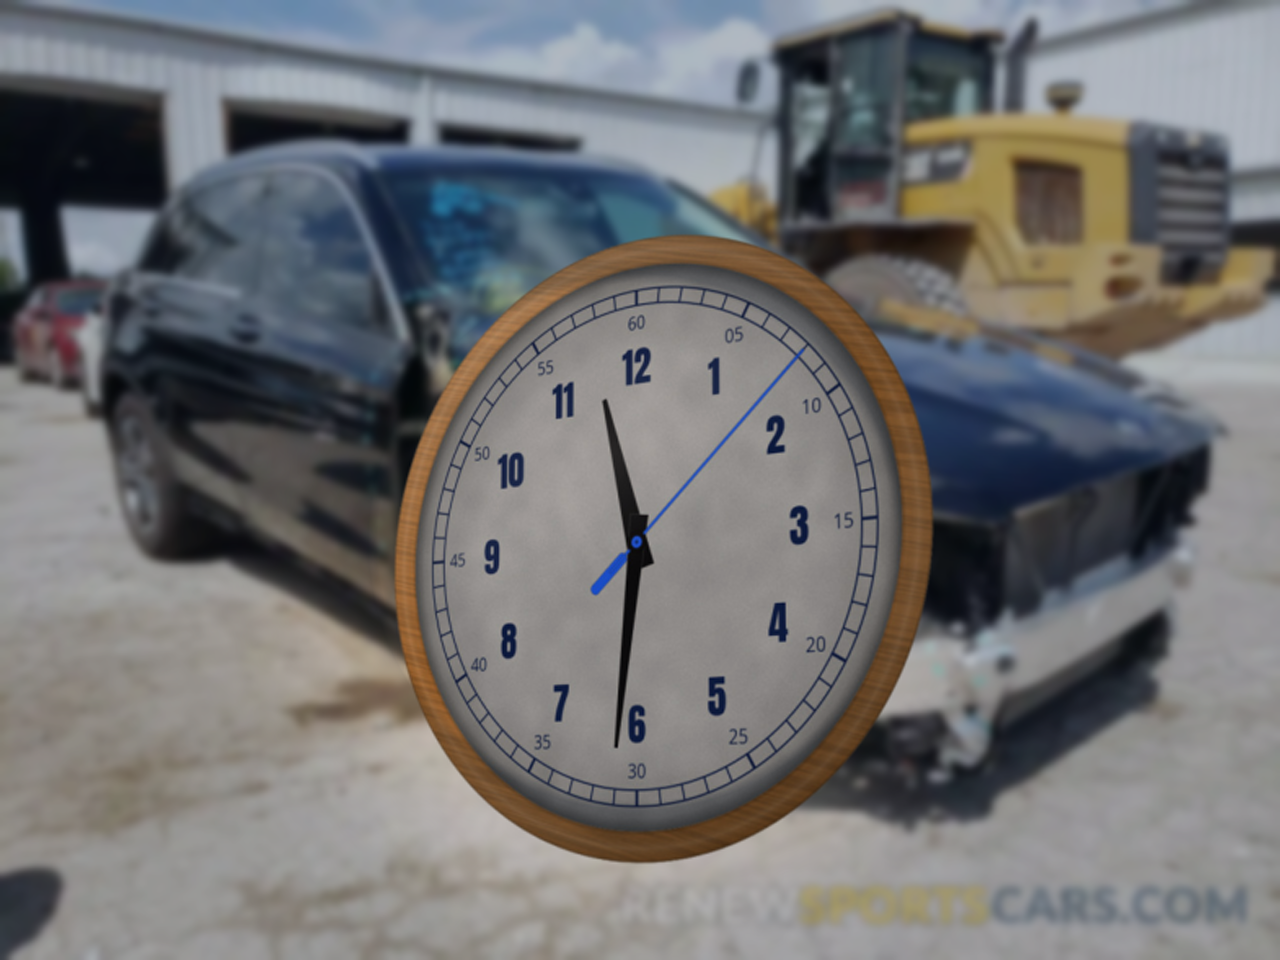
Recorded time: 11.31.08
